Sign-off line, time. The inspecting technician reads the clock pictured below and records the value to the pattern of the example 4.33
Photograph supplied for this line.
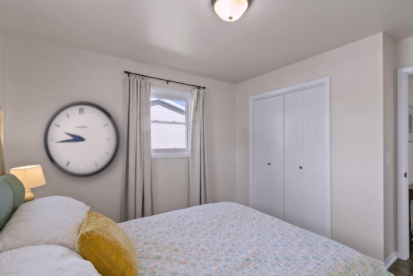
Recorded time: 9.44
